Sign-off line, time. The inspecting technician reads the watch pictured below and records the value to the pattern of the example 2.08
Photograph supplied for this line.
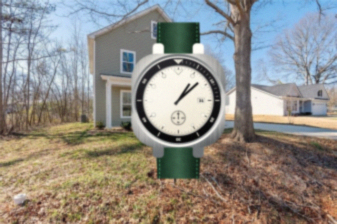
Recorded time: 1.08
